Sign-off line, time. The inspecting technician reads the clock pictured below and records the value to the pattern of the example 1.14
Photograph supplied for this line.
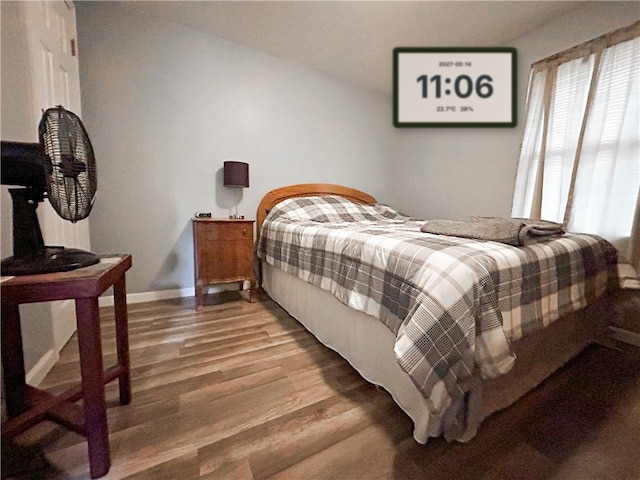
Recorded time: 11.06
